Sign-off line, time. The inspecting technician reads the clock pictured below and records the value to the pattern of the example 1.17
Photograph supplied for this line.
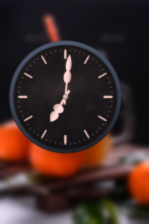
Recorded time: 7.01
